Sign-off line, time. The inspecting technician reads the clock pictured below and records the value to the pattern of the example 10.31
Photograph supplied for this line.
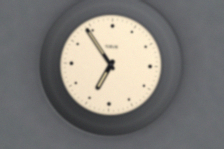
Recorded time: 6.54
